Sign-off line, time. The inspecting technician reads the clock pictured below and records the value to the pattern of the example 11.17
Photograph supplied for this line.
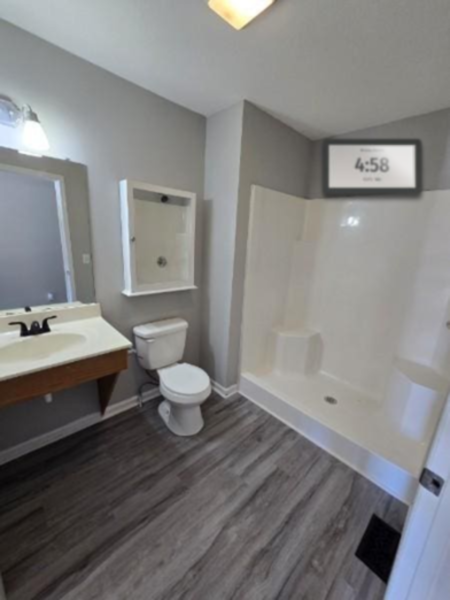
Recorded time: 4.58
